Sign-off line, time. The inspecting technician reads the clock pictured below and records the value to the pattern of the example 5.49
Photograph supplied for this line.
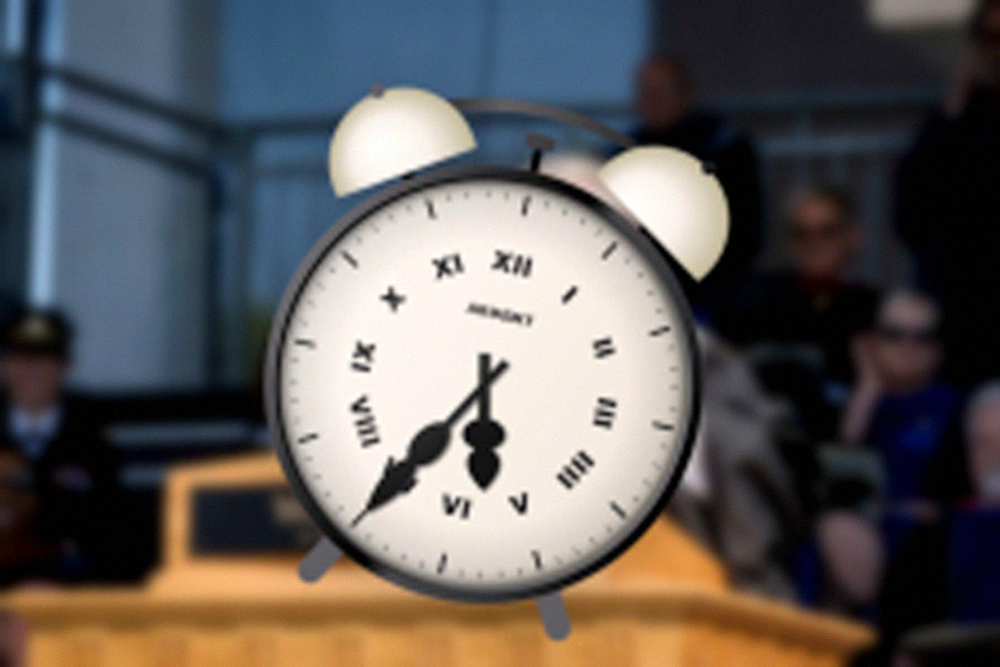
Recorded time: 5.35
